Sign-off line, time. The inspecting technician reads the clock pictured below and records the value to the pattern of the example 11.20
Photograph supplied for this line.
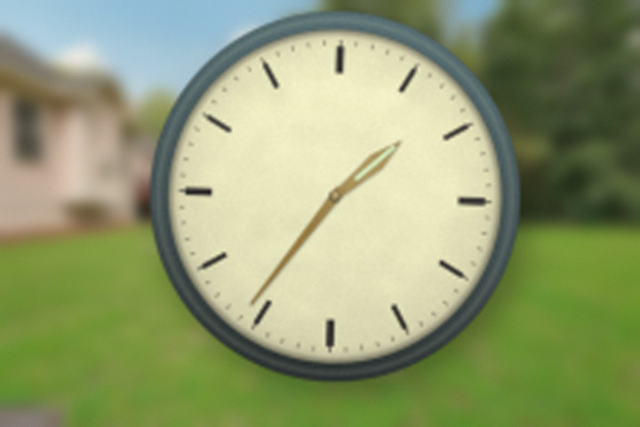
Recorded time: 1.36
